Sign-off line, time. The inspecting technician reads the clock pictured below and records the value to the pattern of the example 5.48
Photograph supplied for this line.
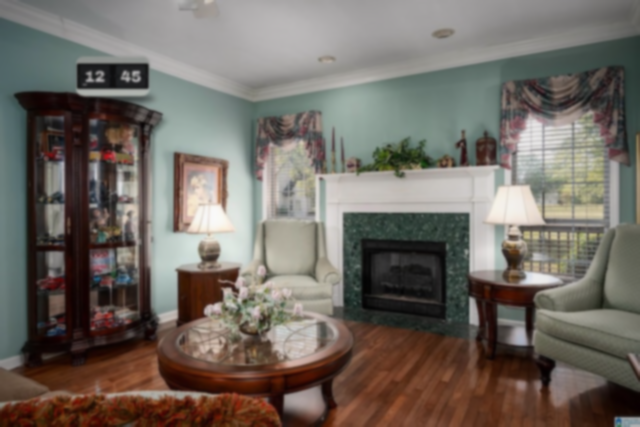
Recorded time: 12.45
